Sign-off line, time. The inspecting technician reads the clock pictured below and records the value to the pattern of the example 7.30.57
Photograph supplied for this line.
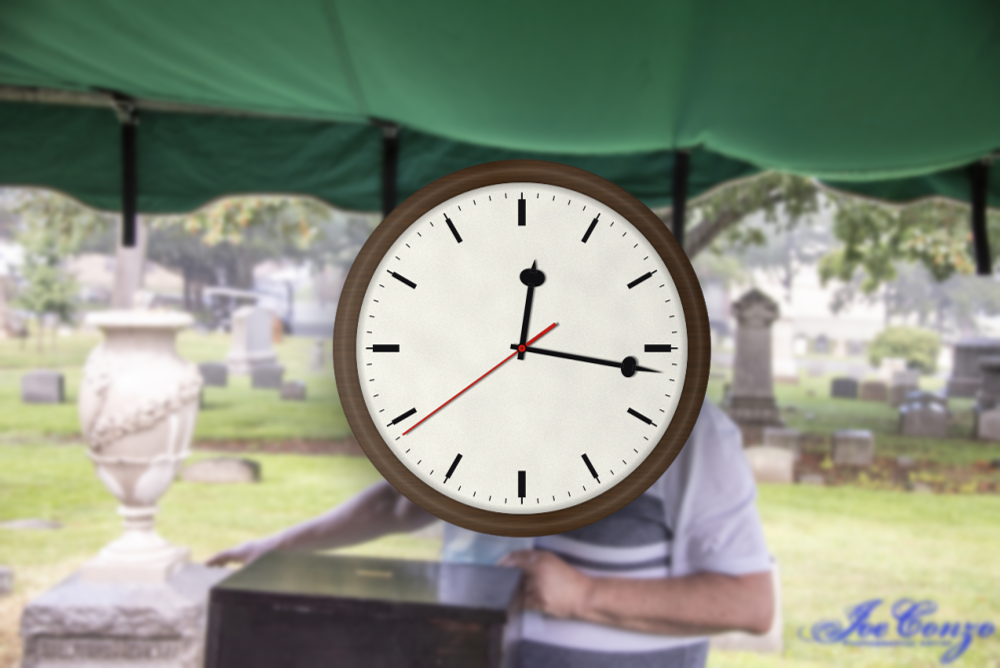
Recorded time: 12.16.39
